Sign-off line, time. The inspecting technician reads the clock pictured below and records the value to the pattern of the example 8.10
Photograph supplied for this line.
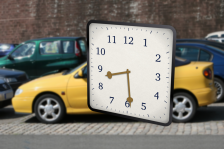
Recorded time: 8.29
